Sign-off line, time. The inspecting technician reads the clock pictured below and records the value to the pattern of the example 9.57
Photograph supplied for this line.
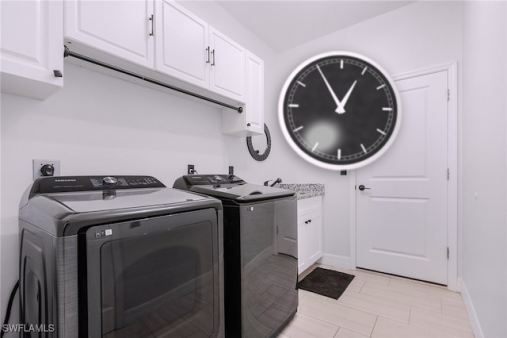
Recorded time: 12.55
